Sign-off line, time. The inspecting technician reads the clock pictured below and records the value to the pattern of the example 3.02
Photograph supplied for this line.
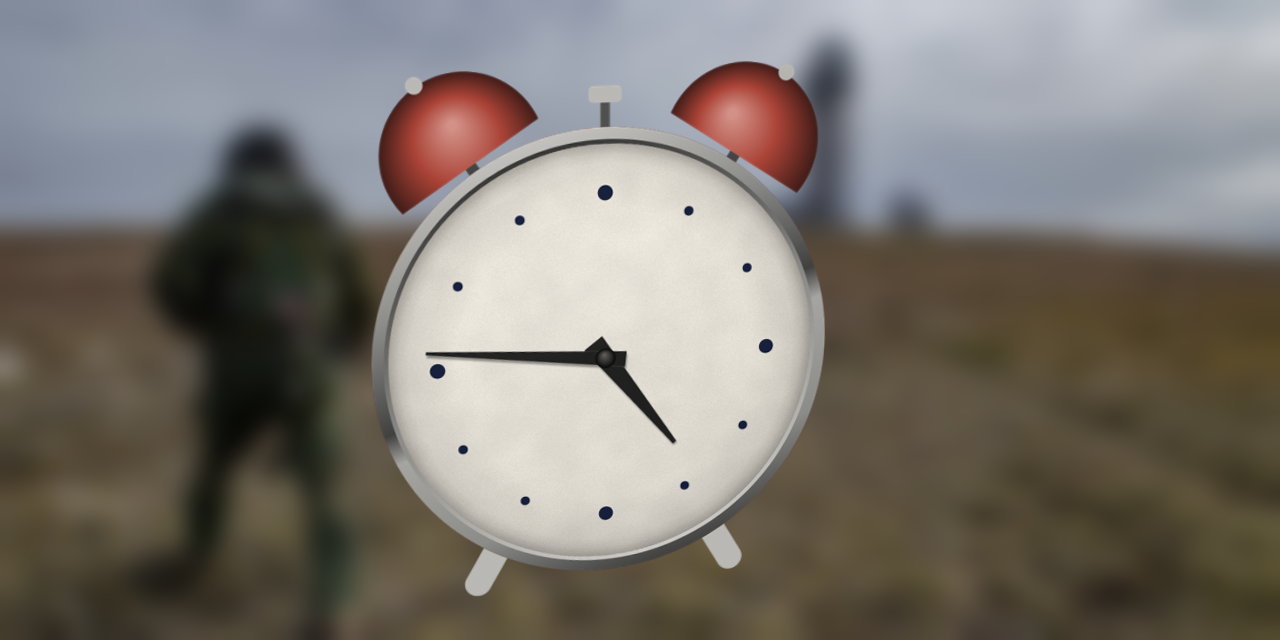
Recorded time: 4.46
